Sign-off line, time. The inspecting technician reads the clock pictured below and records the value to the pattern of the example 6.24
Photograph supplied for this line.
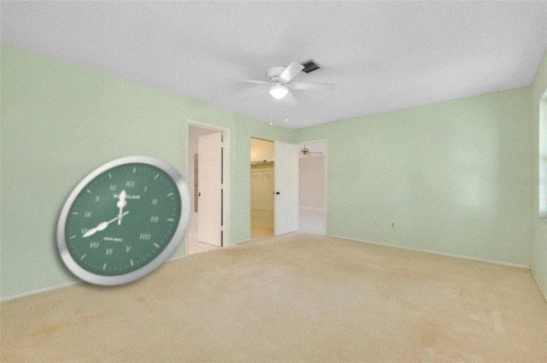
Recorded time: 11.39
